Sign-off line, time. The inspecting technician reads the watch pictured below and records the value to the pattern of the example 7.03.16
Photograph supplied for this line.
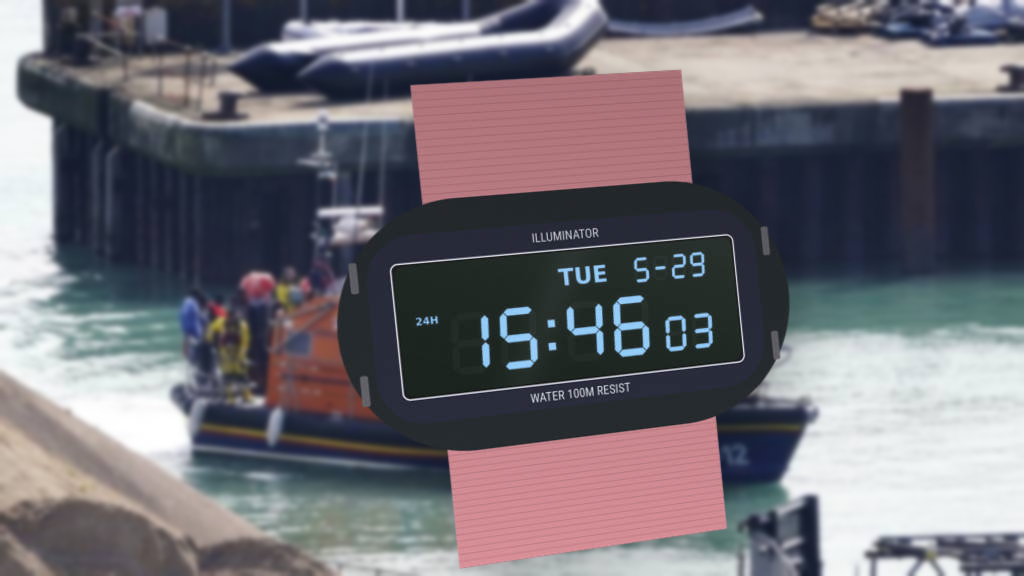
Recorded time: 15.46.03
